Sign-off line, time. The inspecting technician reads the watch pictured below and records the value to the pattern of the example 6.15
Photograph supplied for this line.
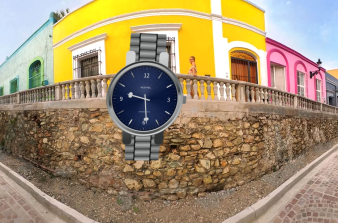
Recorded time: 9.29
